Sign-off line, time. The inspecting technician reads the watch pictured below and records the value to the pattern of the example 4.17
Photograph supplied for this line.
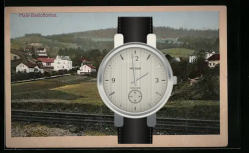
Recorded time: 1.59
